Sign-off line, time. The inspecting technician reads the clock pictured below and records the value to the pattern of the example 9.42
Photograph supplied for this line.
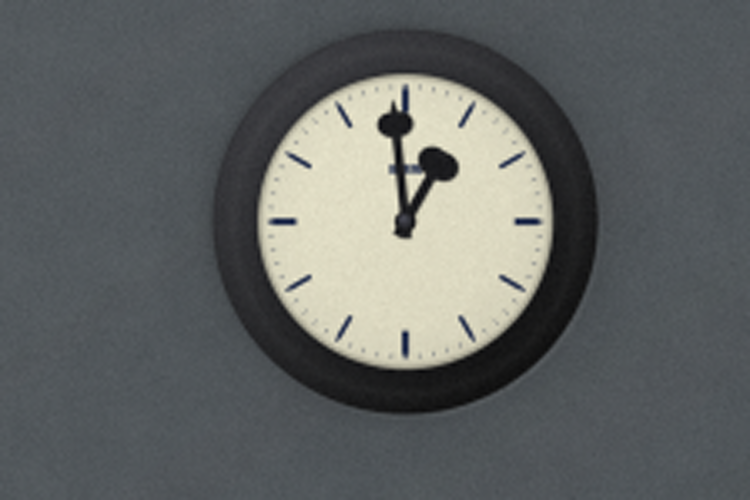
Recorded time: 12.59
